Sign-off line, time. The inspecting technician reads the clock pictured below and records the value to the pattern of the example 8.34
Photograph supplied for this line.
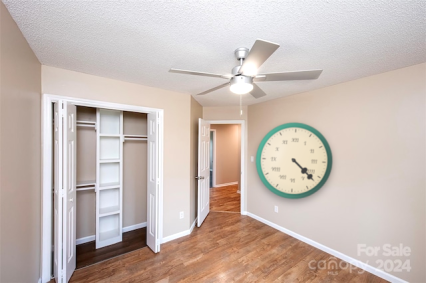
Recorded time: 4.22
